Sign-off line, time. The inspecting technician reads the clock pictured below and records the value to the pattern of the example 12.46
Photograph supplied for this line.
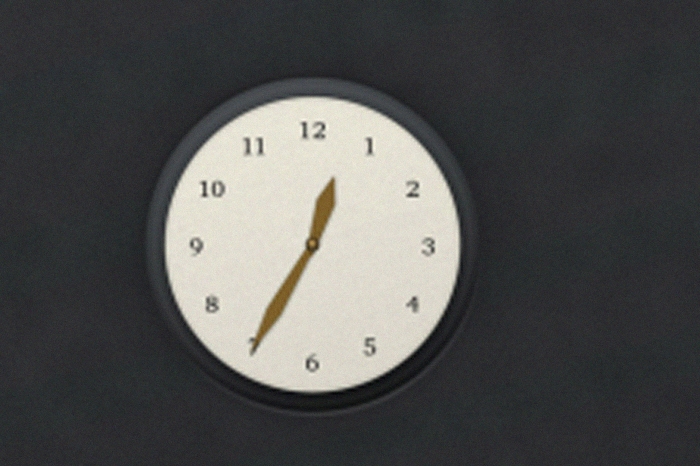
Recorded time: 12.35
